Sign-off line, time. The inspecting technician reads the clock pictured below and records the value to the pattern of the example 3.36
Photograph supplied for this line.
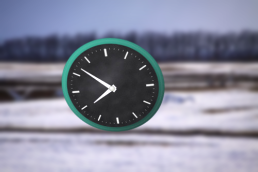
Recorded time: 7.52
